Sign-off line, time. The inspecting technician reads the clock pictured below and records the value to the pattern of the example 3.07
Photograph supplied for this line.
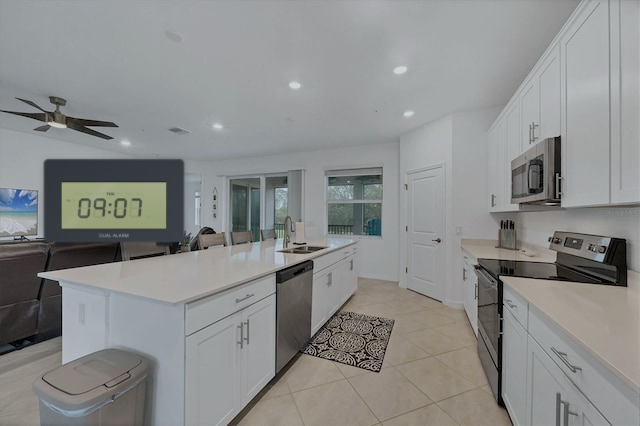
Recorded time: 9.07
